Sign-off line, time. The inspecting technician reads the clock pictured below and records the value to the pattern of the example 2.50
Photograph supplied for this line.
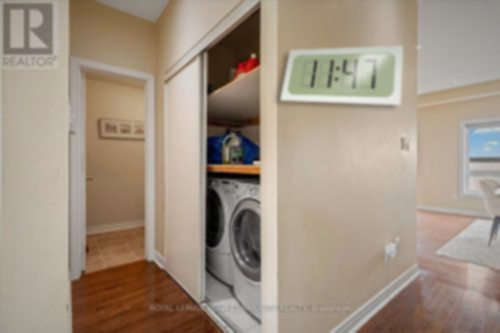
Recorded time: 11.47
